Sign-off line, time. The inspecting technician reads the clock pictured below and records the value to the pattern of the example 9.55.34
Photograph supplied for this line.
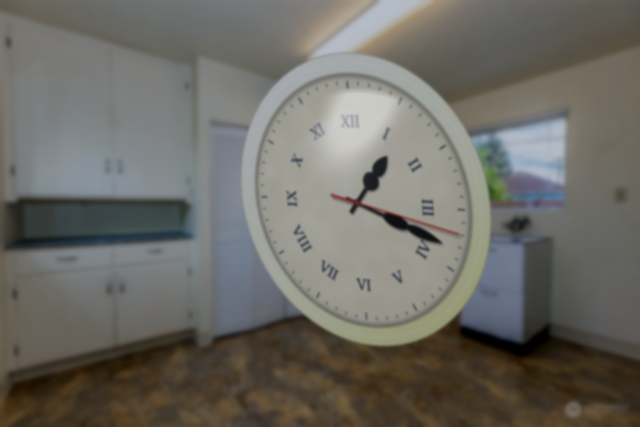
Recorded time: 1.18.17
